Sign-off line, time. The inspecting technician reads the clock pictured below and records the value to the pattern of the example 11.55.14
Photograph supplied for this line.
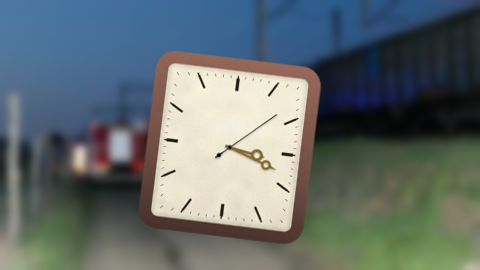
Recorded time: 3.18.08
